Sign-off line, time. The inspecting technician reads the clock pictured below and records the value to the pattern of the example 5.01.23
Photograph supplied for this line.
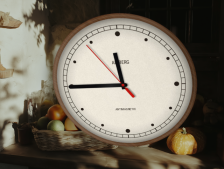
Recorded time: 11.44.54
